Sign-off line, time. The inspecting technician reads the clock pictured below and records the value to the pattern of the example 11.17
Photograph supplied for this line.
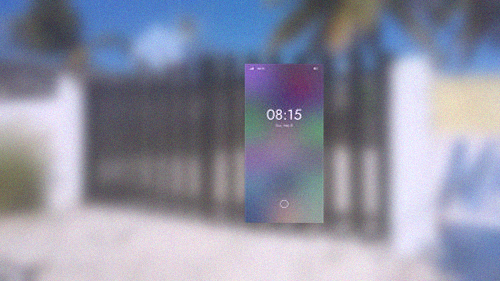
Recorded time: 8.15
